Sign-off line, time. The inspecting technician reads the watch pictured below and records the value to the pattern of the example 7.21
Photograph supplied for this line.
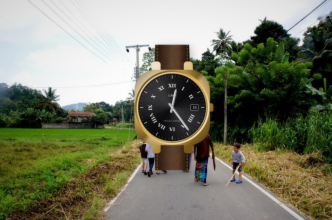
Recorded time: 12.24
